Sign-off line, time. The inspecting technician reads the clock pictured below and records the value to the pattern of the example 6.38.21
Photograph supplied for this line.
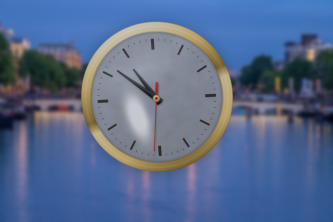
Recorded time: 10.51.31
